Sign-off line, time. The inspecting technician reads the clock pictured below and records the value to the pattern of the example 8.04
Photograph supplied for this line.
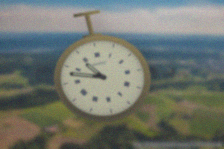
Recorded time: 10.48
